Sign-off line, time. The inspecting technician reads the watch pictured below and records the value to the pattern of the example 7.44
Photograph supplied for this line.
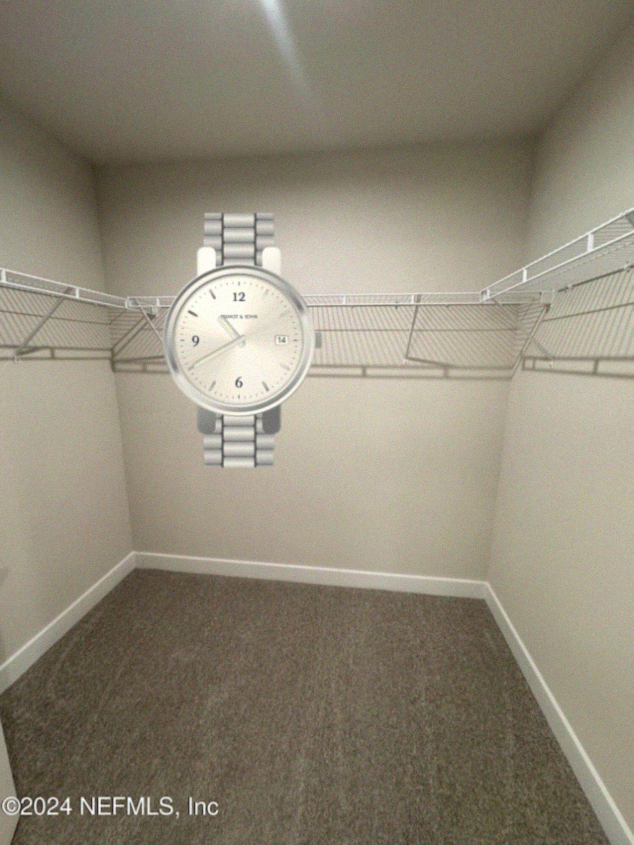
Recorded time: 10.40
